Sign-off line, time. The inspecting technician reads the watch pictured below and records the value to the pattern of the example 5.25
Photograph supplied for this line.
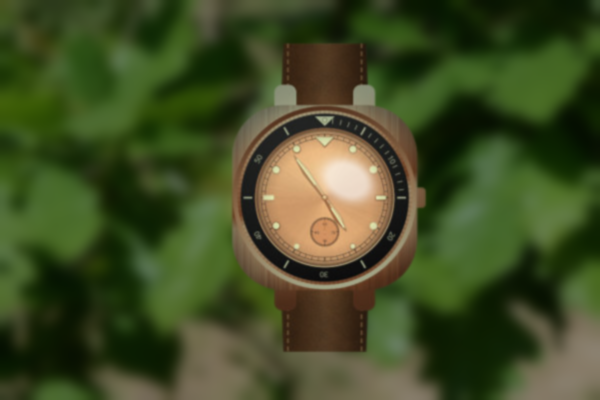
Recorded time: 4.54
